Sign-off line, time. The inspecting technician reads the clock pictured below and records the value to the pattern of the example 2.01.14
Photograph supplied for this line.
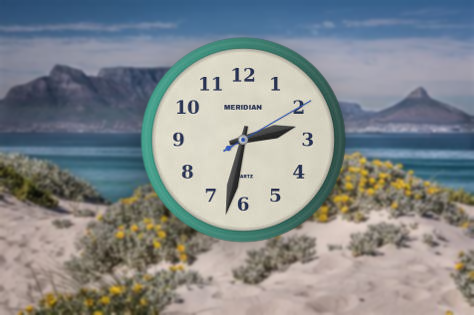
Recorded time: 2.32.10
